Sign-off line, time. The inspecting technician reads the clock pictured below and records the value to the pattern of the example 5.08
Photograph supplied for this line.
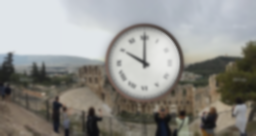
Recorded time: 10.00
